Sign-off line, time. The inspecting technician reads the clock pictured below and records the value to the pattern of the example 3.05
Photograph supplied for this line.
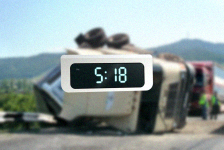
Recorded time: 5.18
